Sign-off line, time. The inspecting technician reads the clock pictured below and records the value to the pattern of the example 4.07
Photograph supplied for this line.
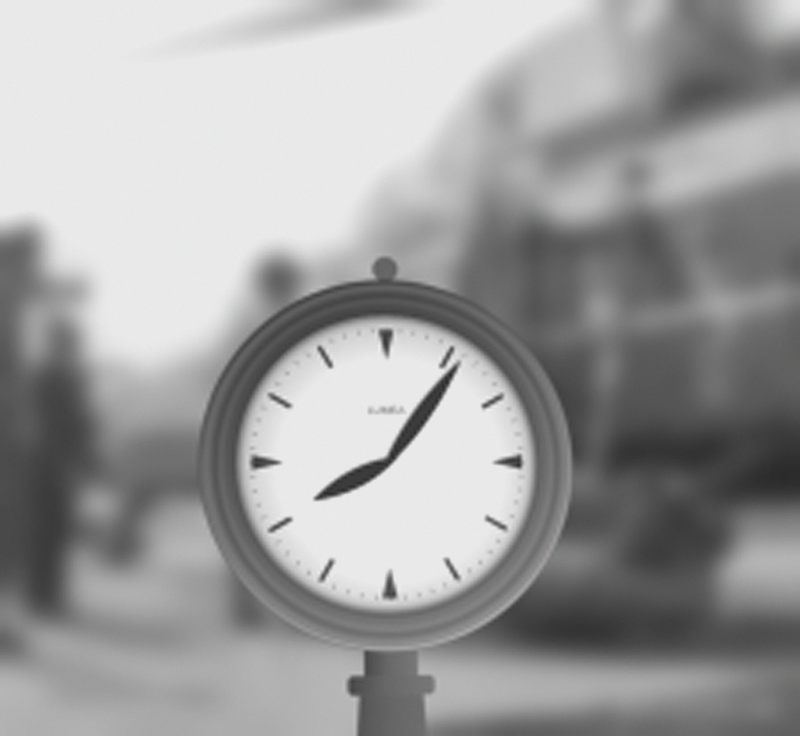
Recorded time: 8.06
